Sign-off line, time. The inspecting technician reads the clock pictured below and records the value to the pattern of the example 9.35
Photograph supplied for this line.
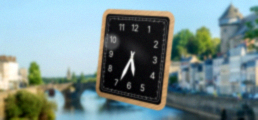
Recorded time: 5.34
